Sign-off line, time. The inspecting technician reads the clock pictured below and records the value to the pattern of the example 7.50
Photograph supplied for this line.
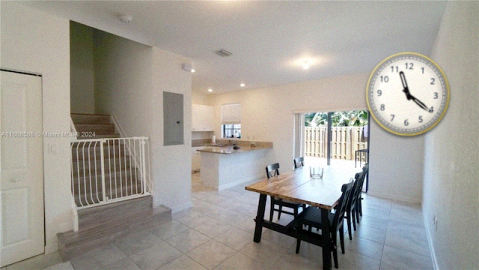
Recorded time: 11.21
